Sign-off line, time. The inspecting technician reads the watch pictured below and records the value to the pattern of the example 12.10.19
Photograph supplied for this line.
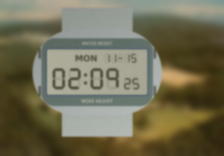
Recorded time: 2.09.25
